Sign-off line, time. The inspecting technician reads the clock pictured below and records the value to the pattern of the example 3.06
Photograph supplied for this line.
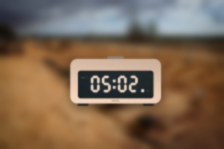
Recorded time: 5.02
